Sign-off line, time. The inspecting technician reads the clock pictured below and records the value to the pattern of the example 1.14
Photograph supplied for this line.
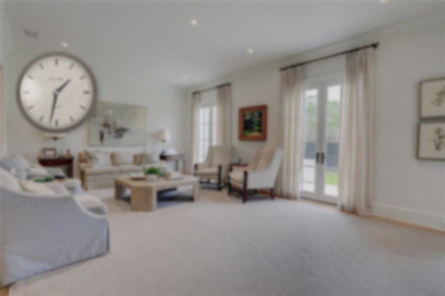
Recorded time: 1.32
